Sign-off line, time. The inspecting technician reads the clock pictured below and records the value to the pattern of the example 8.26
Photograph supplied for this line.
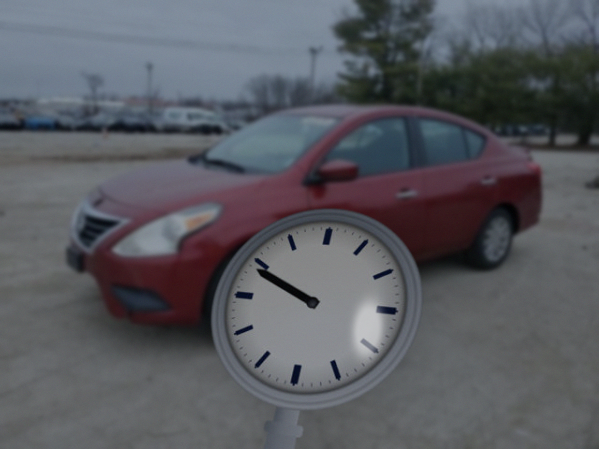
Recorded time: 9.49
